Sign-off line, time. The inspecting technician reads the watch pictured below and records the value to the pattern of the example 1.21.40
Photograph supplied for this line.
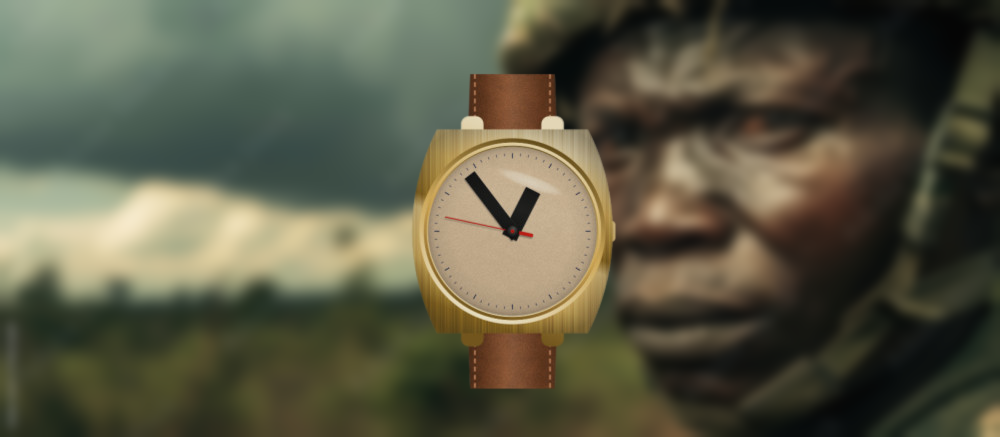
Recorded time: 12.53.47
